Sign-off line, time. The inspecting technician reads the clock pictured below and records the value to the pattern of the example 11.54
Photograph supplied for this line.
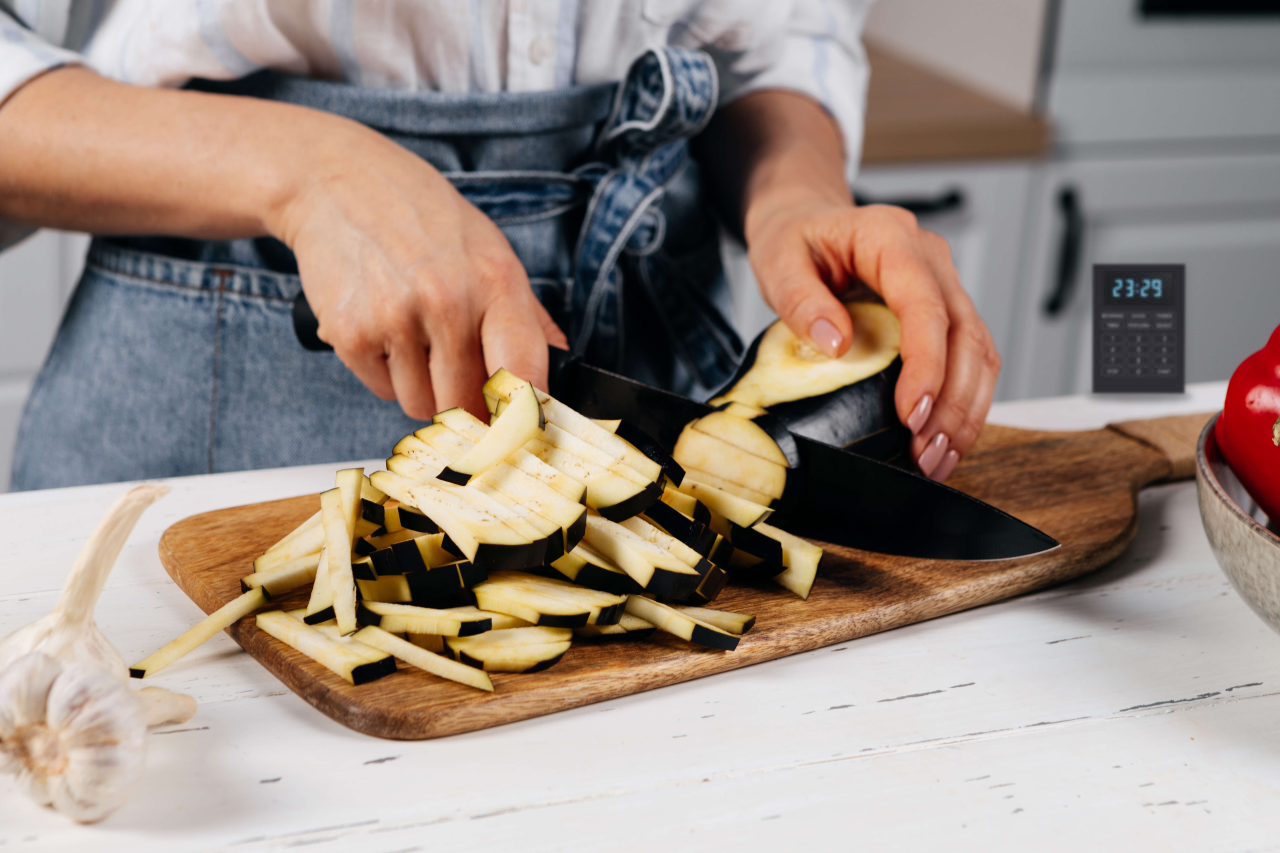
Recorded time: 23.29
